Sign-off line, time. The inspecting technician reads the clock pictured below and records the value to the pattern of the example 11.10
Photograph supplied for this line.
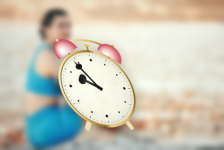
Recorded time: 9.54
